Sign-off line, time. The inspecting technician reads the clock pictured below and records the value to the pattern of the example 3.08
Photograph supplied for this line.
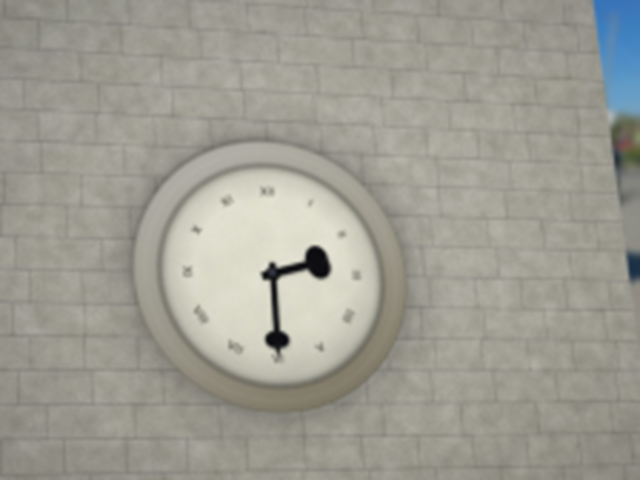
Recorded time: 2.30
